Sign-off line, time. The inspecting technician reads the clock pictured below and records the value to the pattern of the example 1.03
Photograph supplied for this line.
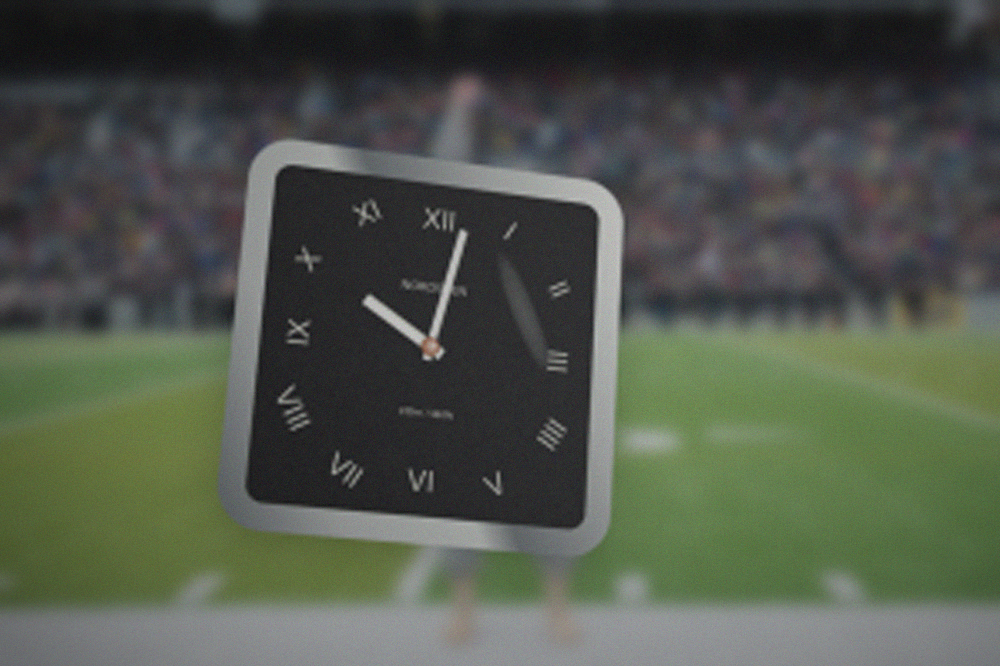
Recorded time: 10.02
